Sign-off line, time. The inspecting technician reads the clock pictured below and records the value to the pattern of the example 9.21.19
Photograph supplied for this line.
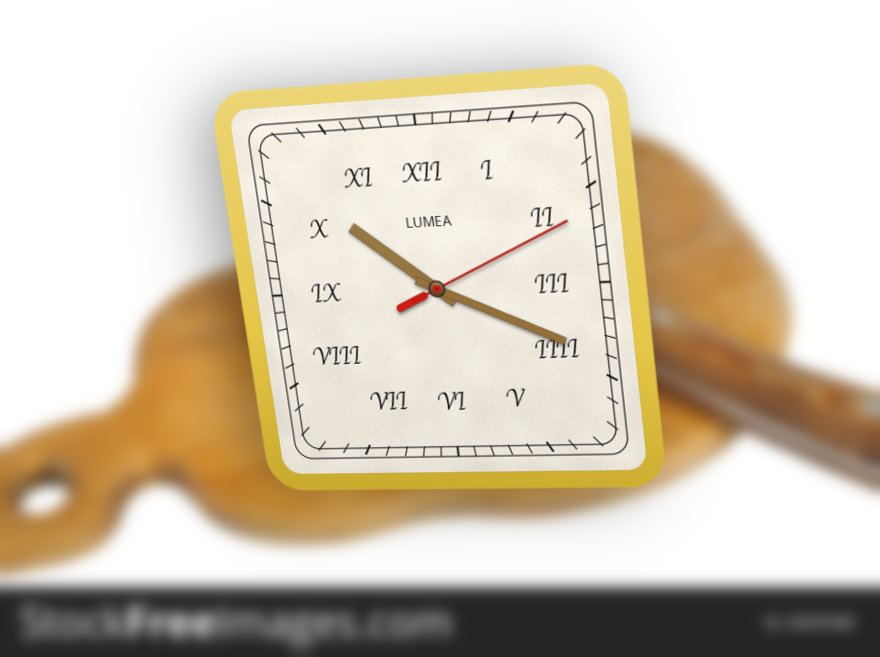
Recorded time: 10.19.11
